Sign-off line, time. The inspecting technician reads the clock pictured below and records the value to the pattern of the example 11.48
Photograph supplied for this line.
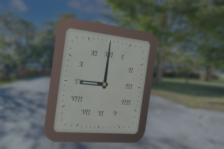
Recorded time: 9.00
